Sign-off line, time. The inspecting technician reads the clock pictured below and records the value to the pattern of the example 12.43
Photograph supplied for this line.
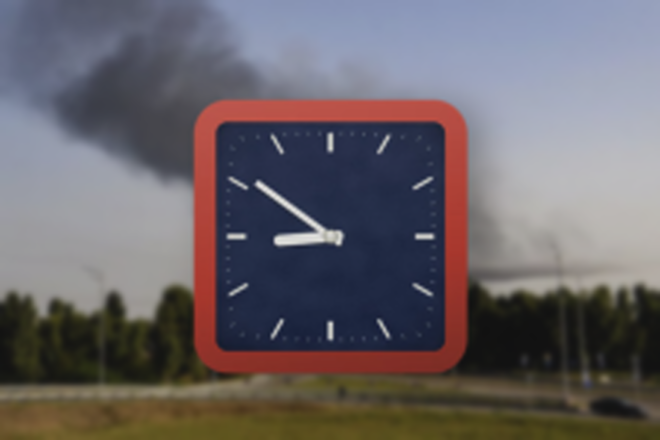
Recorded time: 8.51
